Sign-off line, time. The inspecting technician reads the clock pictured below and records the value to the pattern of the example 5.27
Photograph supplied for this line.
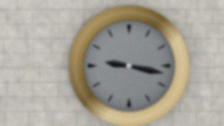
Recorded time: 9.17
